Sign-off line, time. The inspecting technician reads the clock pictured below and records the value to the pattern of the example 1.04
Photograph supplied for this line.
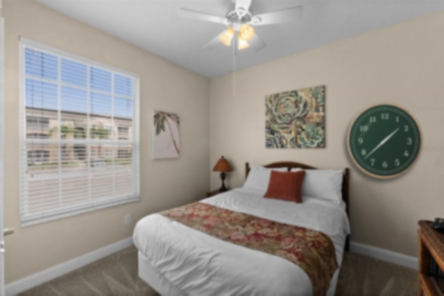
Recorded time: 1.38
